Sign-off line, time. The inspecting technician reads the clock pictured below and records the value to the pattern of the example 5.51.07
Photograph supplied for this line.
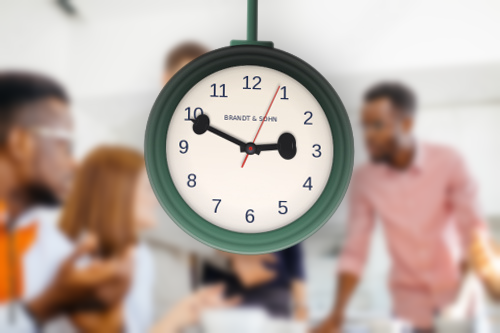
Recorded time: 2.49.04
